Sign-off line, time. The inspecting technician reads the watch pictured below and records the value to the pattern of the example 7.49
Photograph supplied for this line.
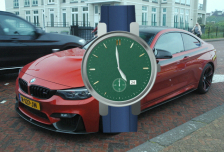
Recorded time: 4.59
